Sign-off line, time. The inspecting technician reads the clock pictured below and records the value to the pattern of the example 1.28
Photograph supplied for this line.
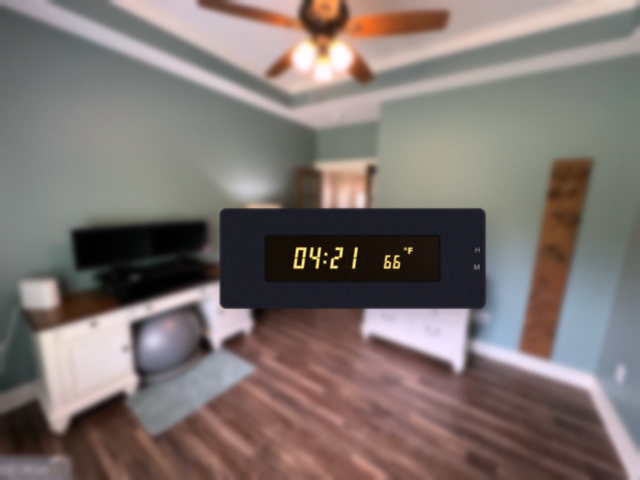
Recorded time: 4.21
